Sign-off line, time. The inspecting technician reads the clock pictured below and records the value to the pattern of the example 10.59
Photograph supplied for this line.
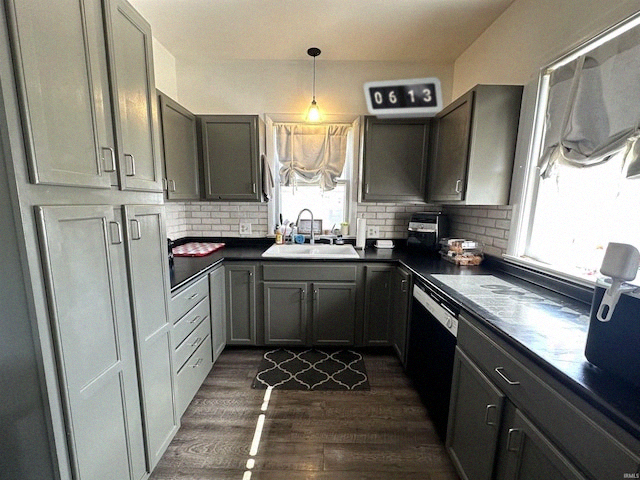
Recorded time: 6.13
